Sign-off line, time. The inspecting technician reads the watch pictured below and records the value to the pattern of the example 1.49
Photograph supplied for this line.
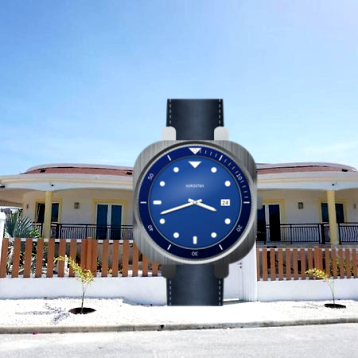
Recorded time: 3.42
